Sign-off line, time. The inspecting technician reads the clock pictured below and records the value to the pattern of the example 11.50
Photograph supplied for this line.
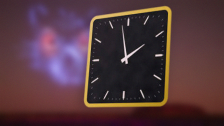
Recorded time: 1.58
